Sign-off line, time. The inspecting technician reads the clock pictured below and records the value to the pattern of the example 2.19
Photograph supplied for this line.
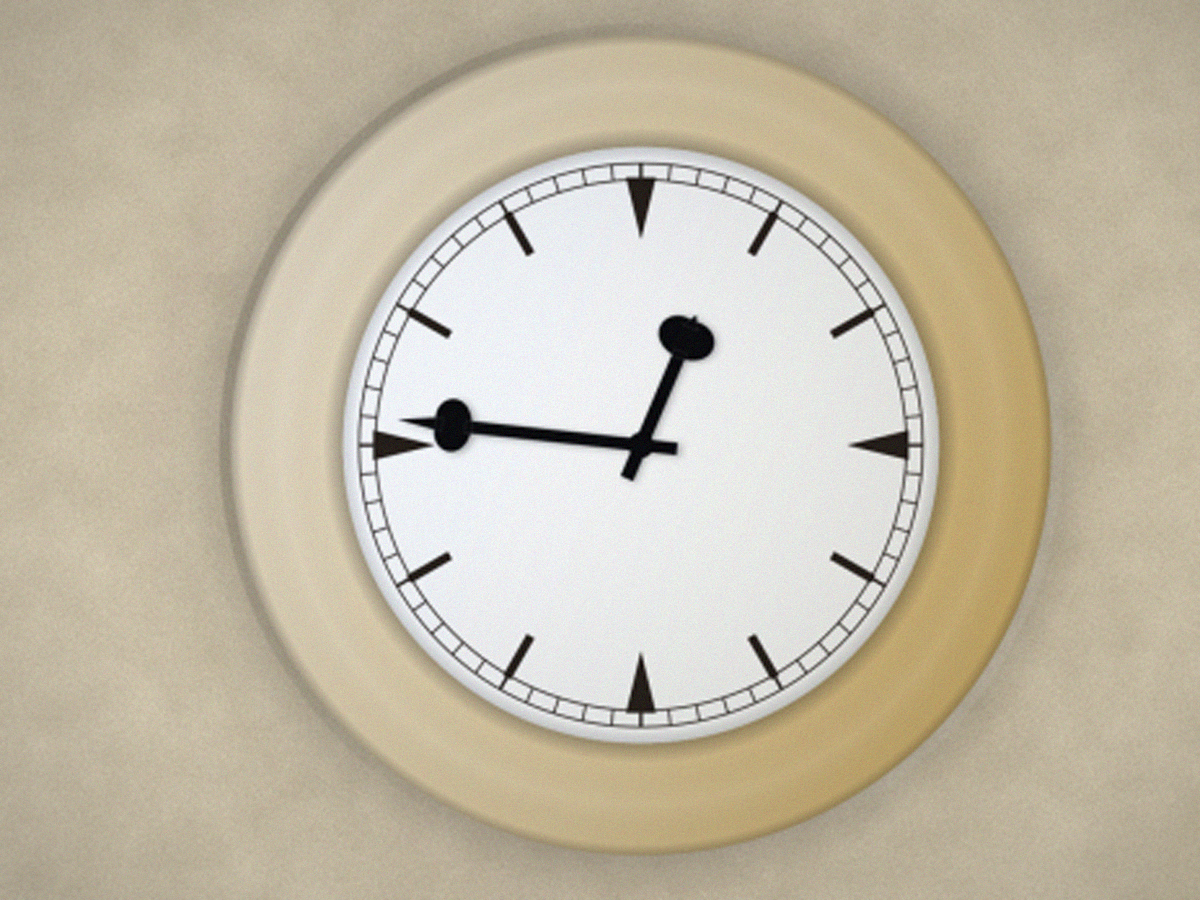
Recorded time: 12.46
